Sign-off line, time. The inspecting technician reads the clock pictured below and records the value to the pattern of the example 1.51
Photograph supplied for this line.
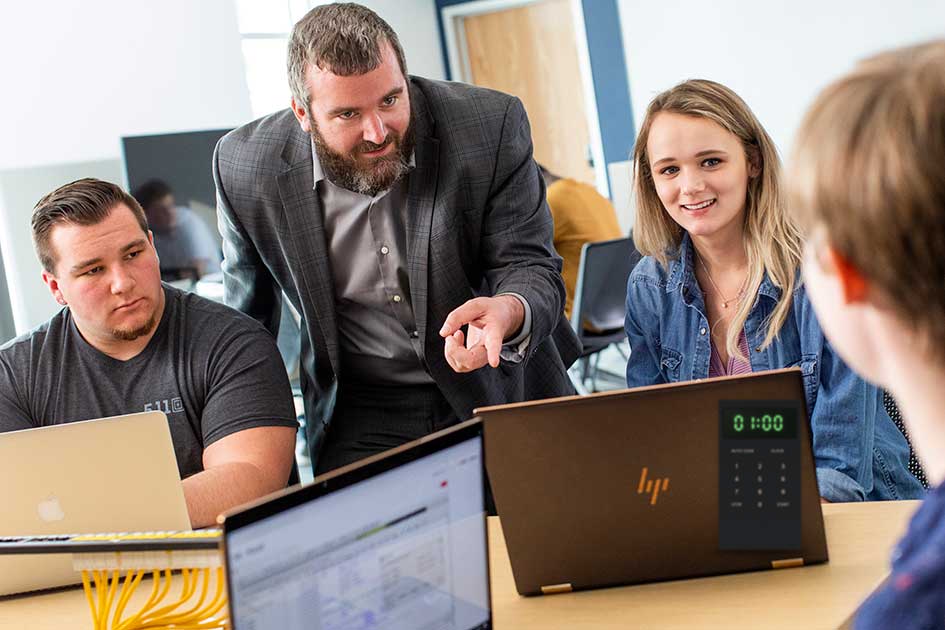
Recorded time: 1.00
